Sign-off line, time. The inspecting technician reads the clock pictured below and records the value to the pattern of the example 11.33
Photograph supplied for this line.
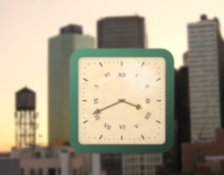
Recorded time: 3.41
